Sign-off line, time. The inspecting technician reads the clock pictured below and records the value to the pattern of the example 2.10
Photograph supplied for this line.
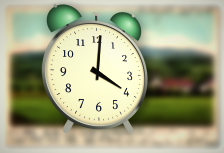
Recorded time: 4.01
